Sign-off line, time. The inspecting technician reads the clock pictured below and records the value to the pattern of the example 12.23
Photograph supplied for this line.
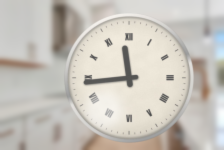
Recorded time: 11.44
